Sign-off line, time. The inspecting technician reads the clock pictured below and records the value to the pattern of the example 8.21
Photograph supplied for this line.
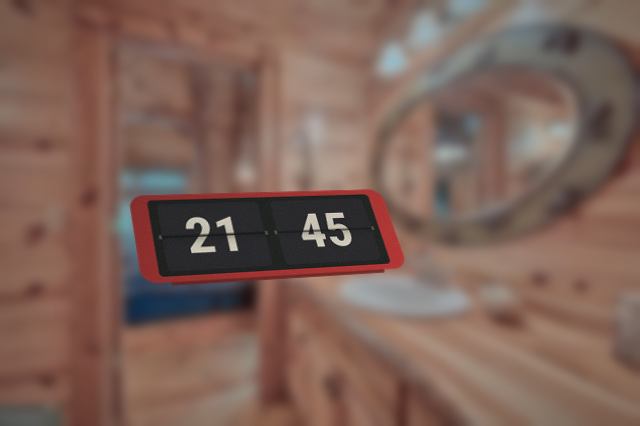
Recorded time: 21.45
